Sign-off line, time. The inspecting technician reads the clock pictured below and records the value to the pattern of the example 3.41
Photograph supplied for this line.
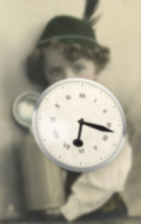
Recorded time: 6.17
